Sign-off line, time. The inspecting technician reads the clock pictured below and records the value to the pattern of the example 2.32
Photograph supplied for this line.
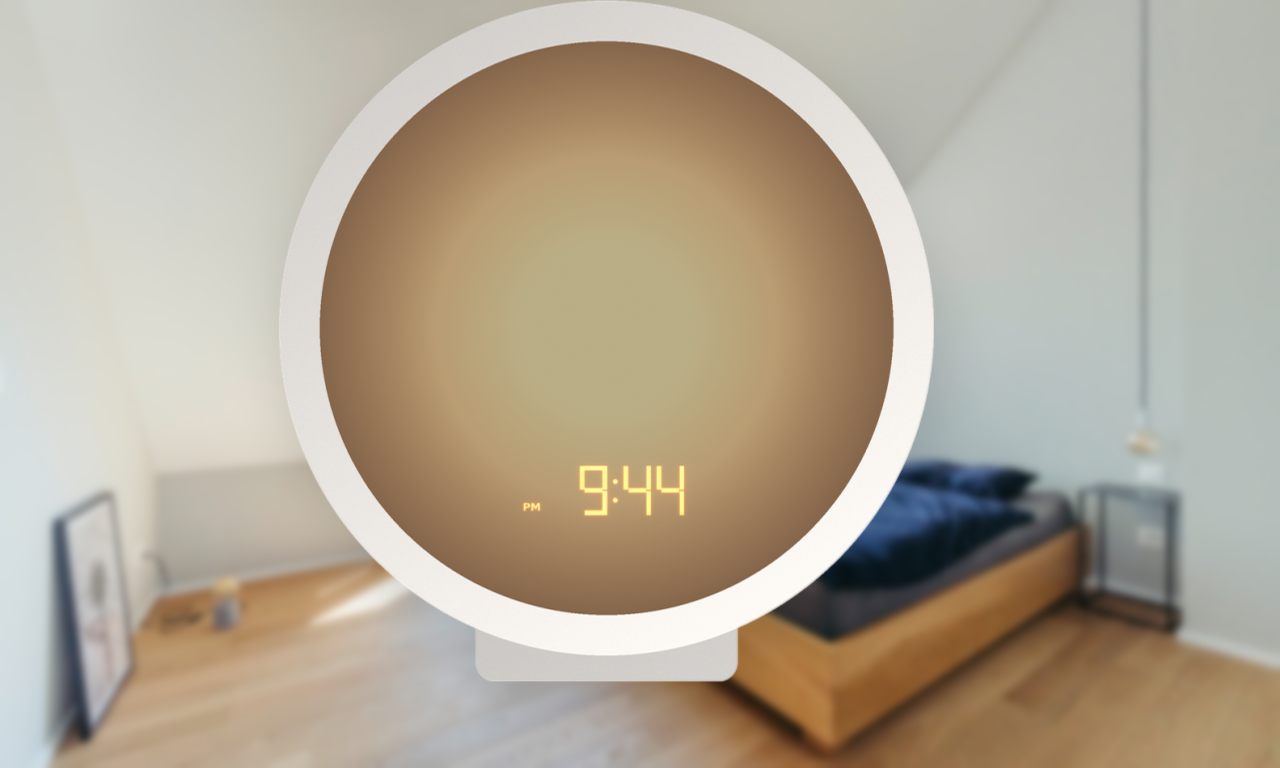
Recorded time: 9.44
